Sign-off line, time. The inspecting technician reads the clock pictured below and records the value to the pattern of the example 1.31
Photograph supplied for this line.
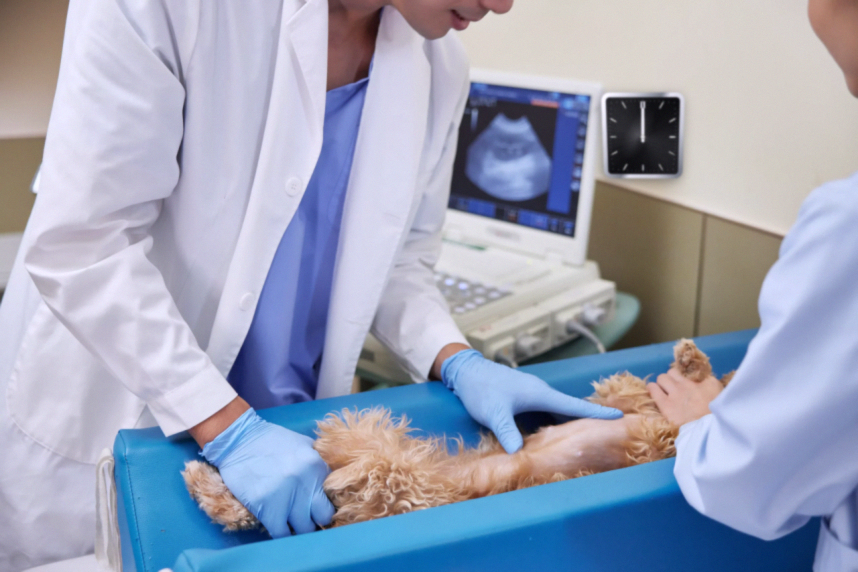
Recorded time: 12.00
